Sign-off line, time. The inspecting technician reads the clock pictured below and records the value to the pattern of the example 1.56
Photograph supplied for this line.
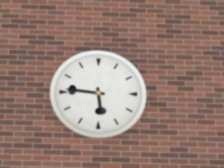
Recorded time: 5.46
